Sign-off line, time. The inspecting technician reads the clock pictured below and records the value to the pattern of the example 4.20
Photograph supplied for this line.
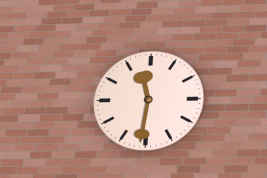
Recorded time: 11.31
